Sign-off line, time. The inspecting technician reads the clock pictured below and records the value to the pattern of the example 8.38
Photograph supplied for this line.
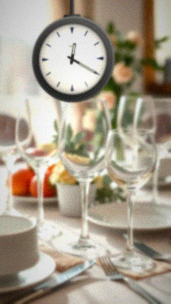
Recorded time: 12.20
